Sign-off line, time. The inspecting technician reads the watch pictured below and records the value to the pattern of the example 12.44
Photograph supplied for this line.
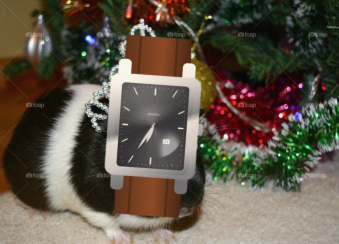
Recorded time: 6.35
